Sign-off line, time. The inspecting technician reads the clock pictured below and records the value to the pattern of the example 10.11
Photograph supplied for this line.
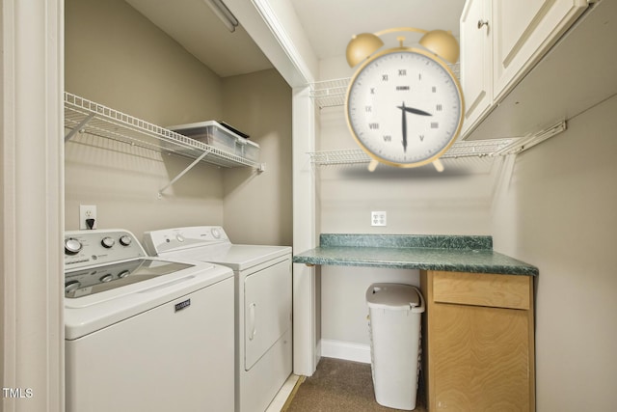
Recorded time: 3.30
